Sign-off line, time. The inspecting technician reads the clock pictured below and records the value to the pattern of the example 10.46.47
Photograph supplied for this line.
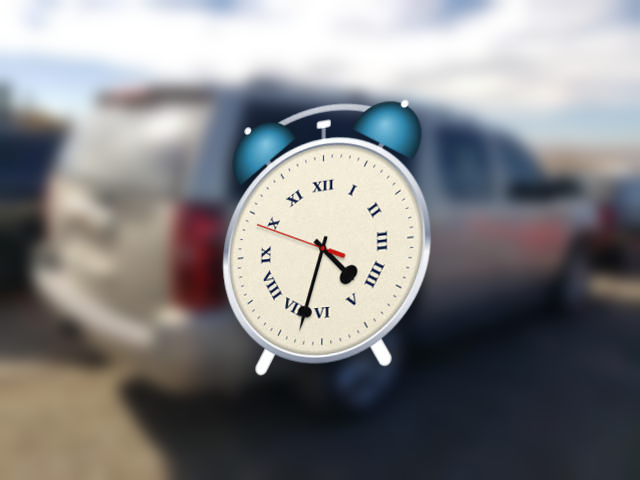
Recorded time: 4.32.49
